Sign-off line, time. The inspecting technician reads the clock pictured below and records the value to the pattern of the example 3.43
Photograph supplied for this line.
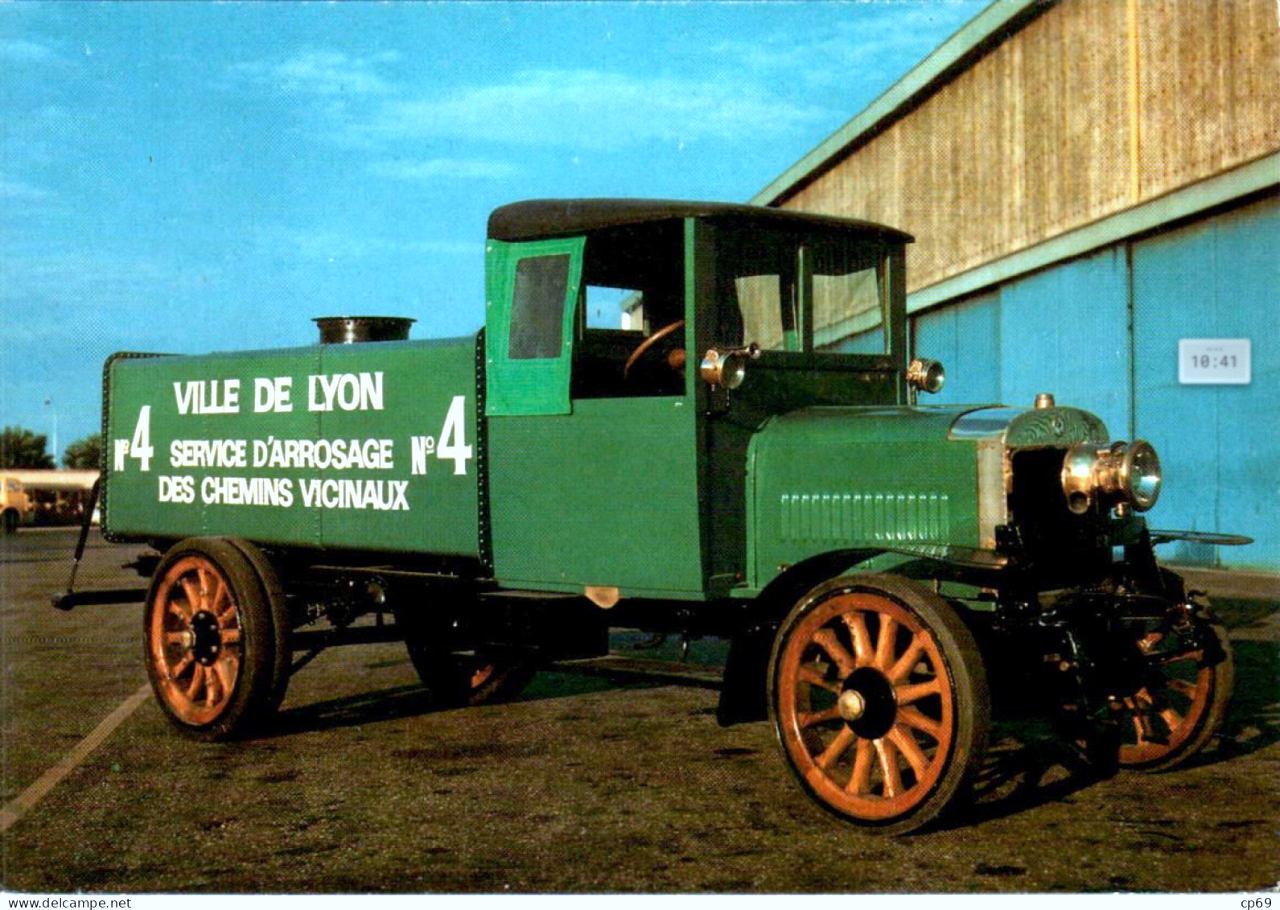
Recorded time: 10.41
